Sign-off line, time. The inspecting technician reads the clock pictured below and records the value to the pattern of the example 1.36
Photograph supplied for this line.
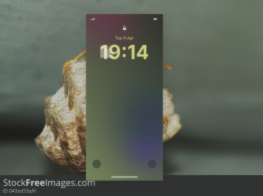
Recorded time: 19.14
